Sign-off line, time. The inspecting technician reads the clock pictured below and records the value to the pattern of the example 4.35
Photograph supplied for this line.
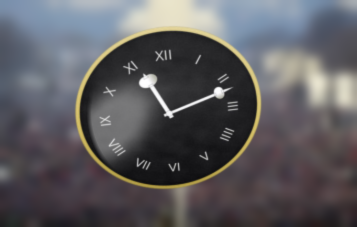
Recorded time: 11.12
